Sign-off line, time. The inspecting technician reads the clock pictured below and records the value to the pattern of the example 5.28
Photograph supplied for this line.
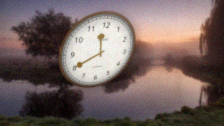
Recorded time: 11.40
